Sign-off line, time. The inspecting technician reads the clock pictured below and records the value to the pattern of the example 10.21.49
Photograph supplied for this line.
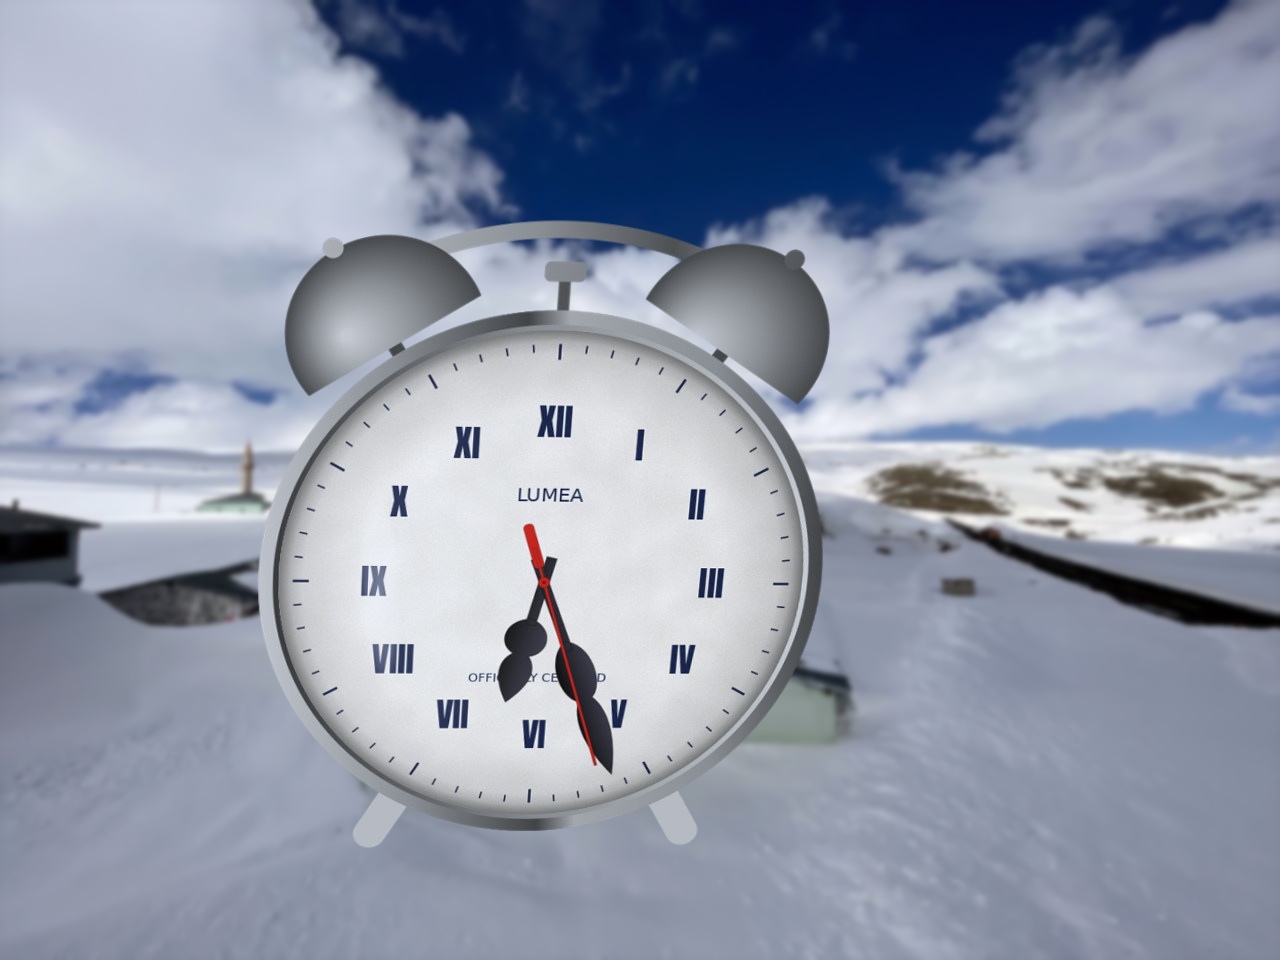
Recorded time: 6.26.27
